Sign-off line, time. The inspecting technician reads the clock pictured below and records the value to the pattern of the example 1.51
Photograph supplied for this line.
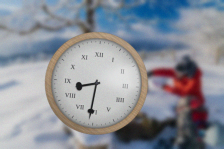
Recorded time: 8.31
